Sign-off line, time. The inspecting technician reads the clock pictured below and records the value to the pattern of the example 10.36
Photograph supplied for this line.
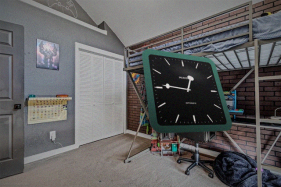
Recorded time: 12.46
